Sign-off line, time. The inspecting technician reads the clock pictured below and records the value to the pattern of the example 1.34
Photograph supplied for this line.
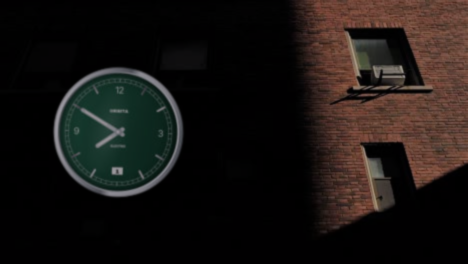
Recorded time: 7.50
